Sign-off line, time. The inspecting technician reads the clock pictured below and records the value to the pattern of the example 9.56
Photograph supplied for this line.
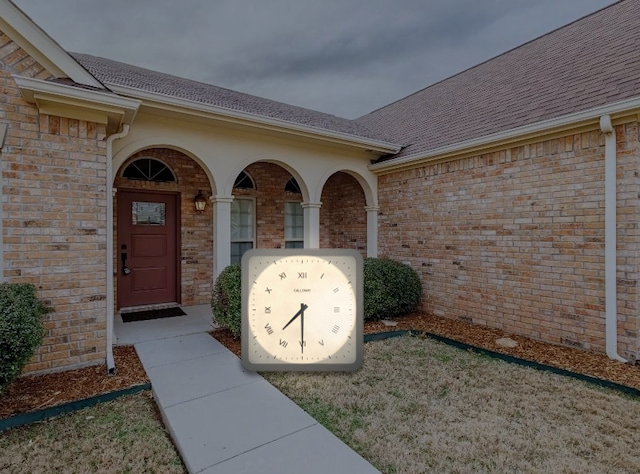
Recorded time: 7.30
